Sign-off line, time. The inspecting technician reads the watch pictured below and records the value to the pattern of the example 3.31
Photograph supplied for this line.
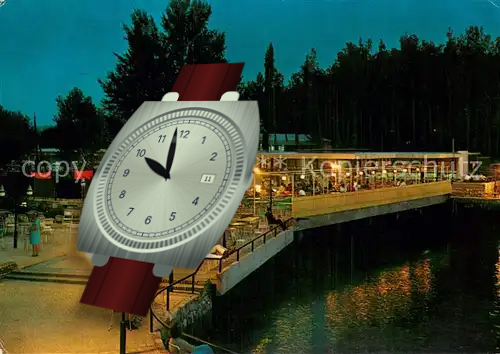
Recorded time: 9.58
